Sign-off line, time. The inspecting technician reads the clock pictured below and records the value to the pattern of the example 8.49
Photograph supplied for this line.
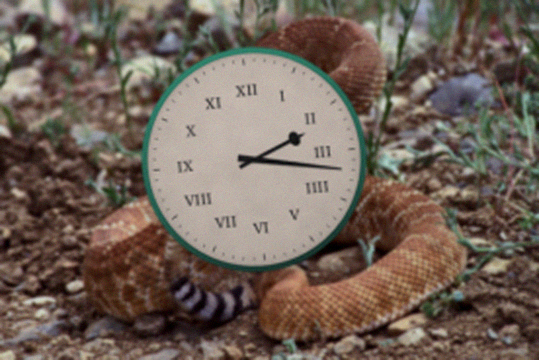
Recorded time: 2.17
